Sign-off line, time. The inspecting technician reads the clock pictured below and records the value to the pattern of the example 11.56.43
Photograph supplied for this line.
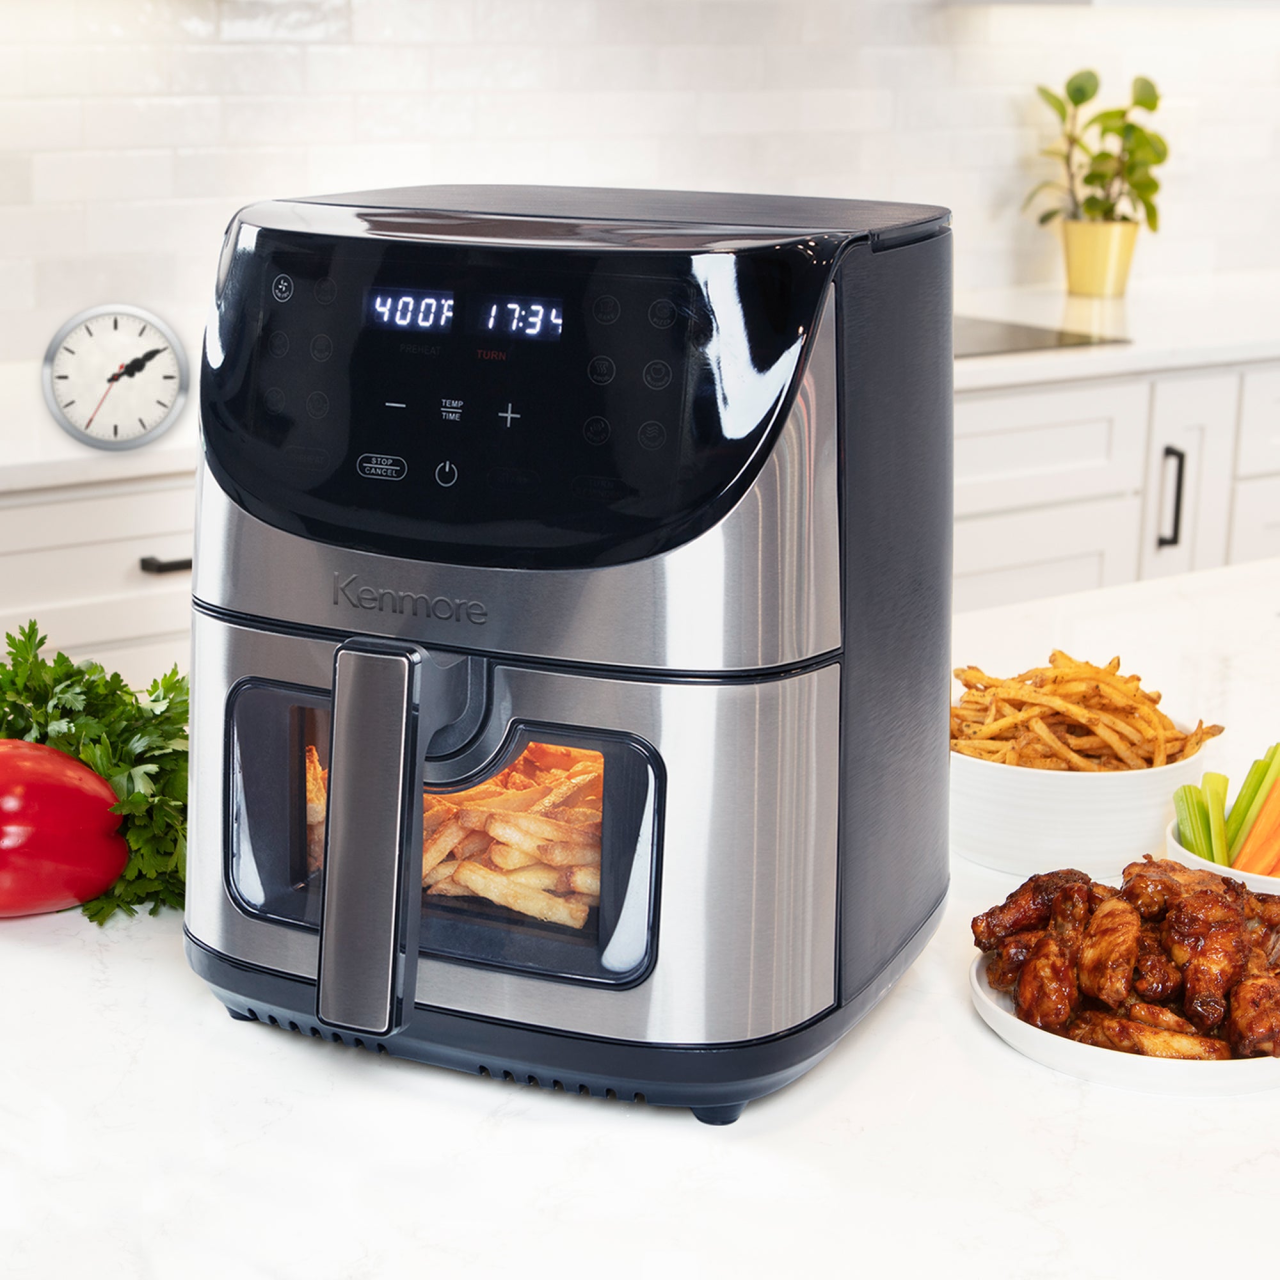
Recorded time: 2.09.35
